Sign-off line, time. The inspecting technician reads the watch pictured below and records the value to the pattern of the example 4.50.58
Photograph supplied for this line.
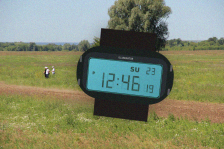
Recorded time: 12.46.19
